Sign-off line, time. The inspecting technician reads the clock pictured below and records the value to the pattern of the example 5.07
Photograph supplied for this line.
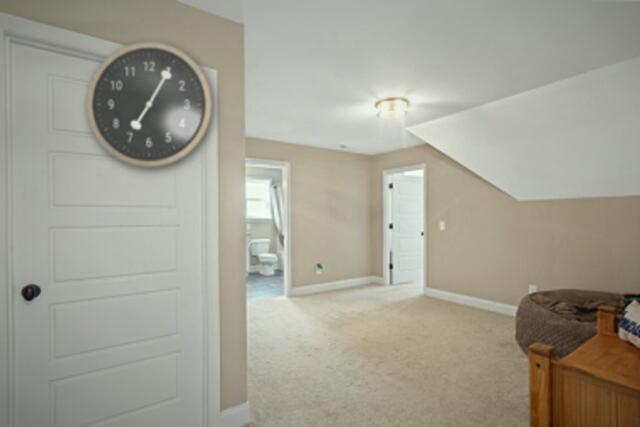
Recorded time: 7.05
